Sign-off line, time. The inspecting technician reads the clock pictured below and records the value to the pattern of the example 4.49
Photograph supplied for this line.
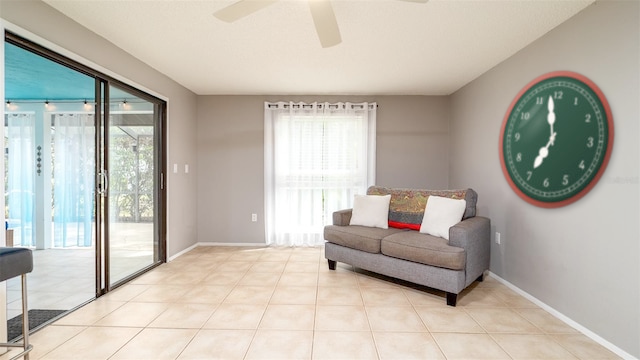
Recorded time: 6.58
